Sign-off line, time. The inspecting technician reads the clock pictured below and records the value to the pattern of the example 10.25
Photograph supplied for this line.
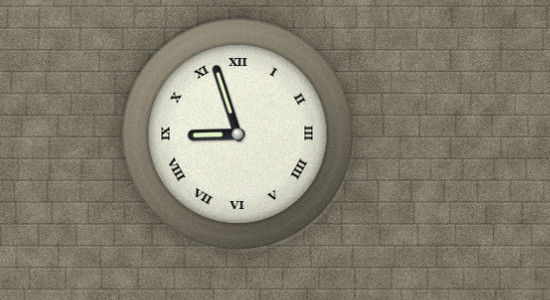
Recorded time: 8.57
